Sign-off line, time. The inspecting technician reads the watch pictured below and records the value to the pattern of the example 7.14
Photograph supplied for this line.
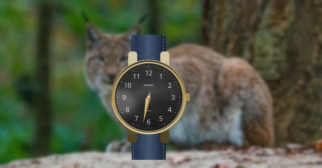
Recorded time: 6.32
